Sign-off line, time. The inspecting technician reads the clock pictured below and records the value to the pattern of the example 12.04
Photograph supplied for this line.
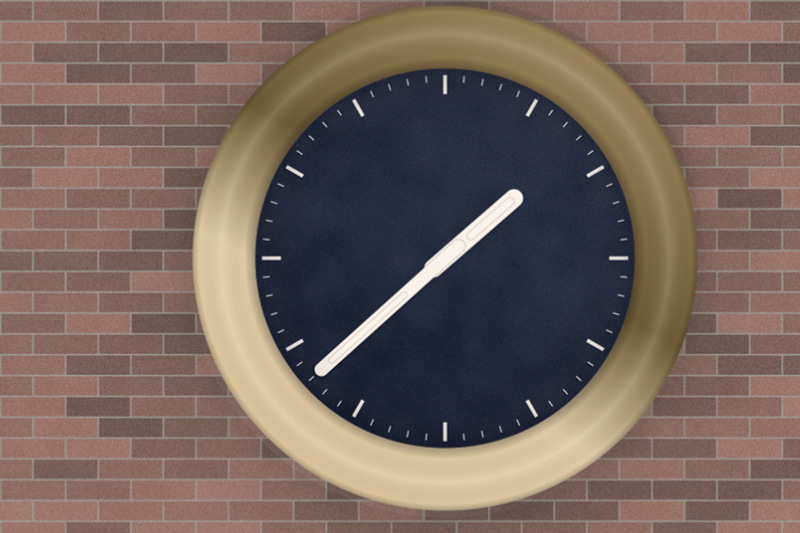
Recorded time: 1.38
